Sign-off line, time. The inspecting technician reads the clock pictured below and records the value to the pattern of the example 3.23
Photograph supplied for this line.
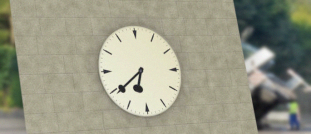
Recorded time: 6.39
